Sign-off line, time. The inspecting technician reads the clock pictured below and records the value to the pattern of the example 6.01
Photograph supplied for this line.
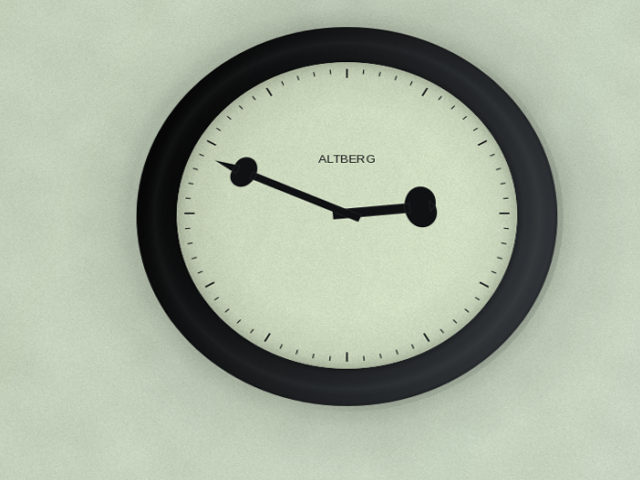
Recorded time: 2.49
